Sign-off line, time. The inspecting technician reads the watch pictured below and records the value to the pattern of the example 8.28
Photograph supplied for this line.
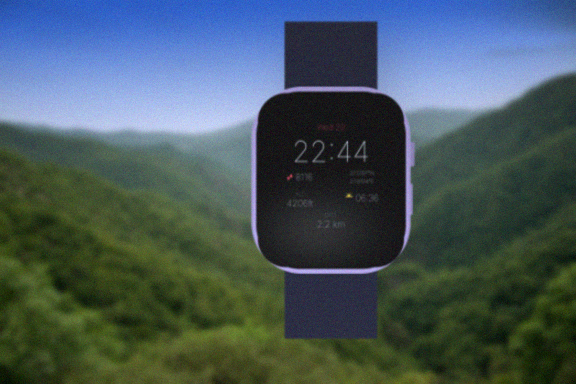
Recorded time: 22.44
